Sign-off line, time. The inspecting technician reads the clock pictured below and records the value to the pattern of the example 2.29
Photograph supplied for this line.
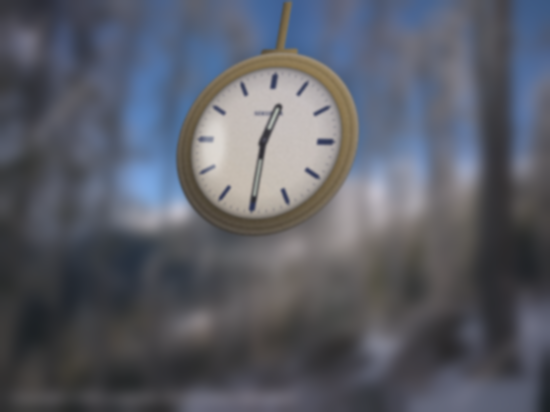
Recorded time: 12.30
